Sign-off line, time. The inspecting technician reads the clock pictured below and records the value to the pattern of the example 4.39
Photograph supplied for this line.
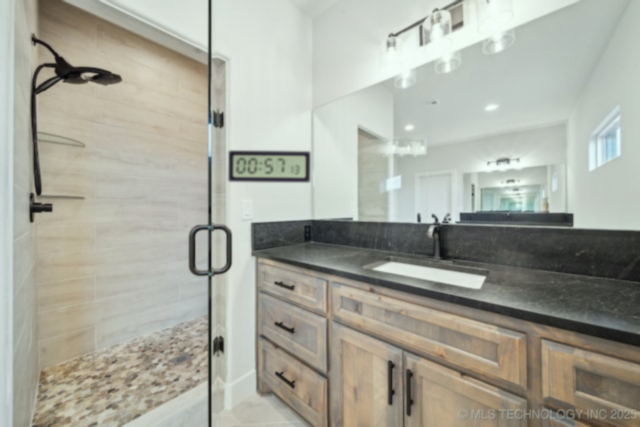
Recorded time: 0.57
